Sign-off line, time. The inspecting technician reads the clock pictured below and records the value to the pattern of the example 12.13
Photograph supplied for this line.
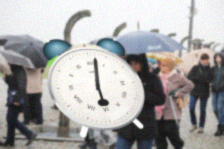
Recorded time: 6.02
